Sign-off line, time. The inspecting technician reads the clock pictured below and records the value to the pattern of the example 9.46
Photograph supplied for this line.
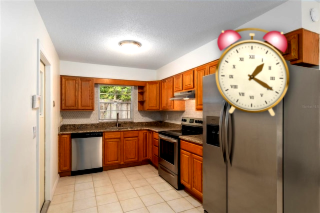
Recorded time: 1.20
